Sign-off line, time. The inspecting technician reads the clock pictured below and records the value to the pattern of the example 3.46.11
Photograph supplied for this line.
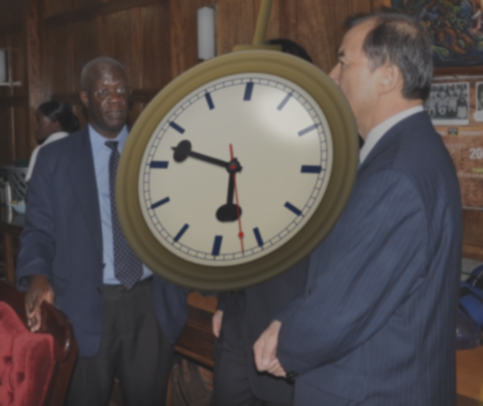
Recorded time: 5.47.27
